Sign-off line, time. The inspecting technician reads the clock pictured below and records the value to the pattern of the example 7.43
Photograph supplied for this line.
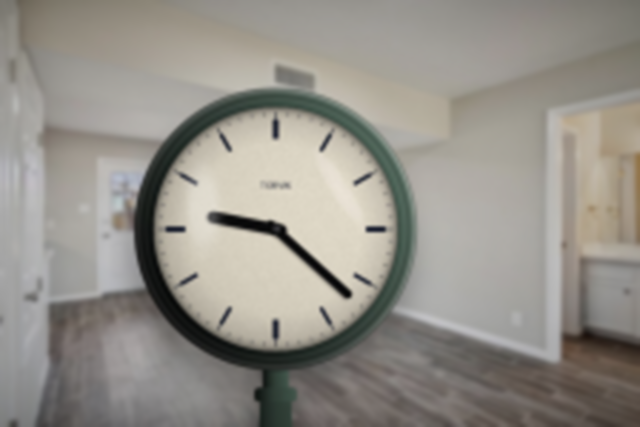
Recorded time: 9.22
